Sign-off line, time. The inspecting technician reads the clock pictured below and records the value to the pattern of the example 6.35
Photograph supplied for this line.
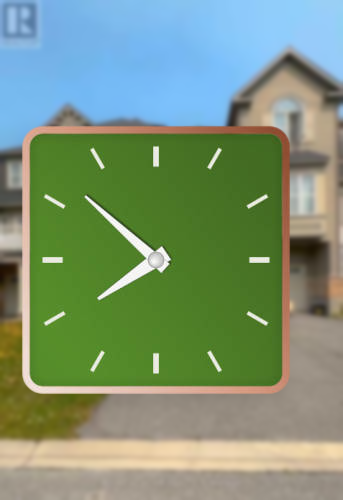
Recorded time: 7.52
